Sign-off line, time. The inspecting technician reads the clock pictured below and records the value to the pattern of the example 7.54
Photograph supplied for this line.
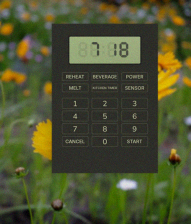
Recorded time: 7.18
